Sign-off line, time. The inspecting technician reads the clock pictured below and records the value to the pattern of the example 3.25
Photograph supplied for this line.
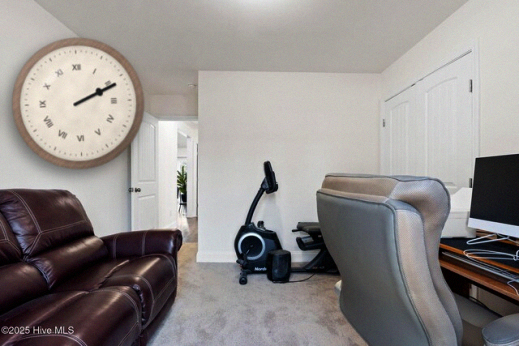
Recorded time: 2.11
